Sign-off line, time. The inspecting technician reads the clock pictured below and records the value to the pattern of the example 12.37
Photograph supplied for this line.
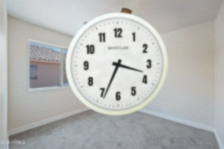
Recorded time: 3.34
